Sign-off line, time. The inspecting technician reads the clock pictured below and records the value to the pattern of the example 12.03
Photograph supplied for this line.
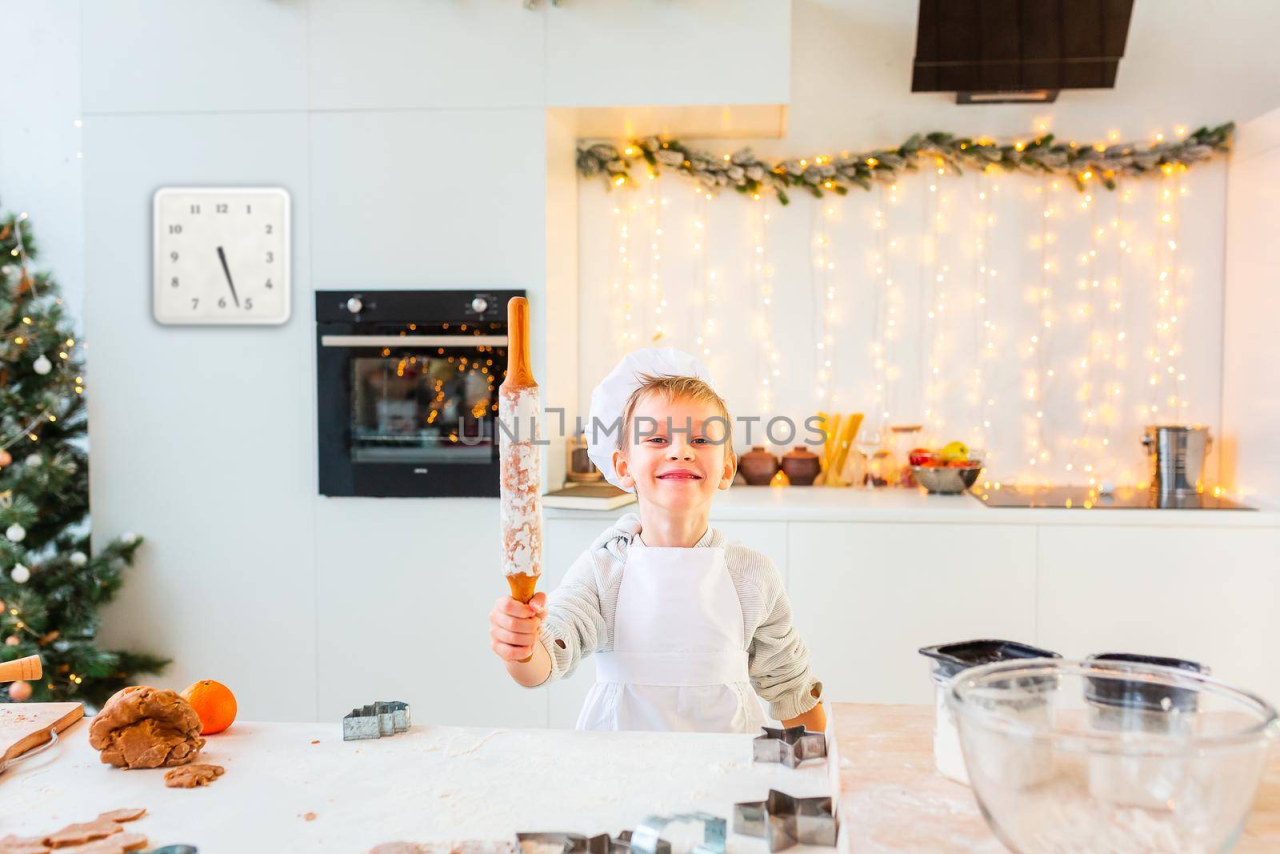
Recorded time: 5.27
